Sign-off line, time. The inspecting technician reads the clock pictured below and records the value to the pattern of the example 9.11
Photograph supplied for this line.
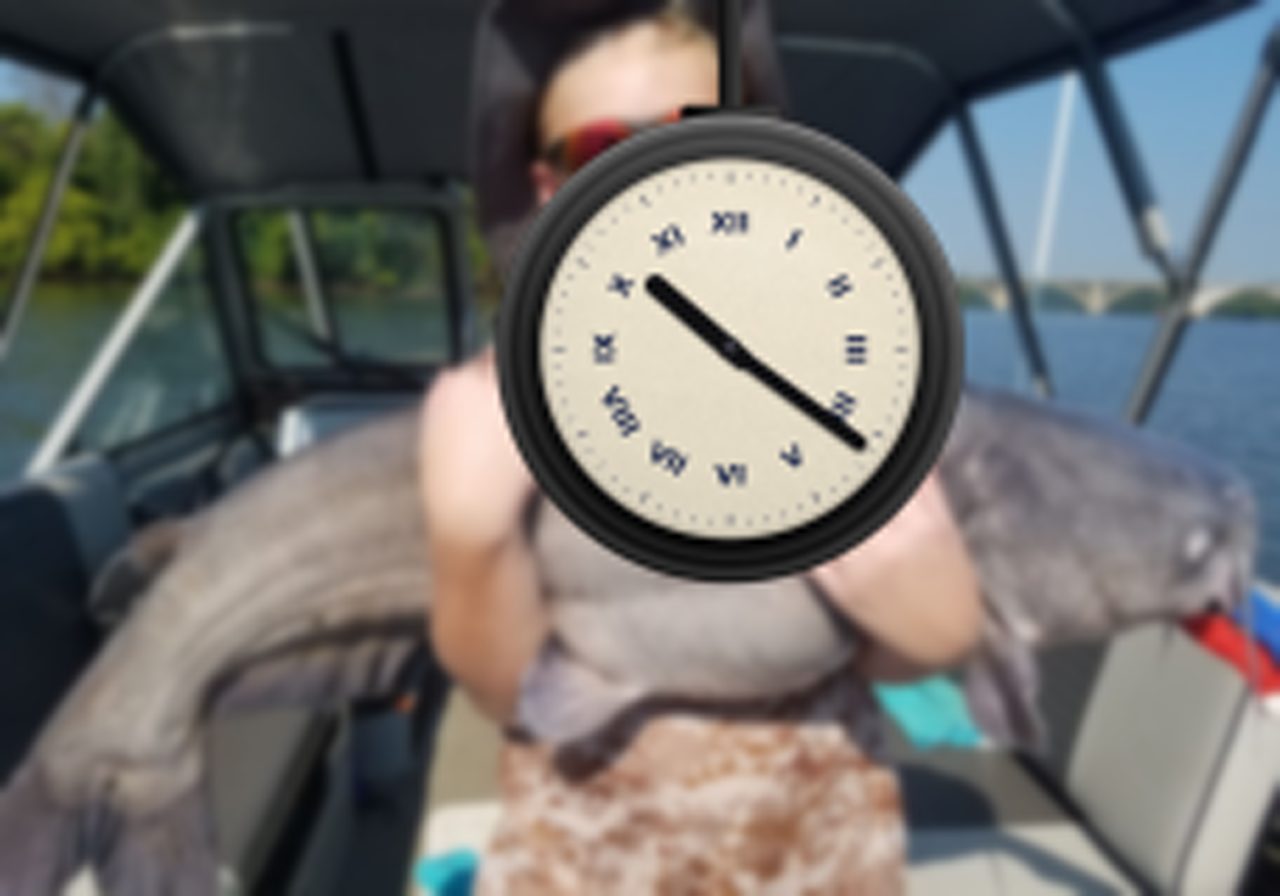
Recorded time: 10.21
